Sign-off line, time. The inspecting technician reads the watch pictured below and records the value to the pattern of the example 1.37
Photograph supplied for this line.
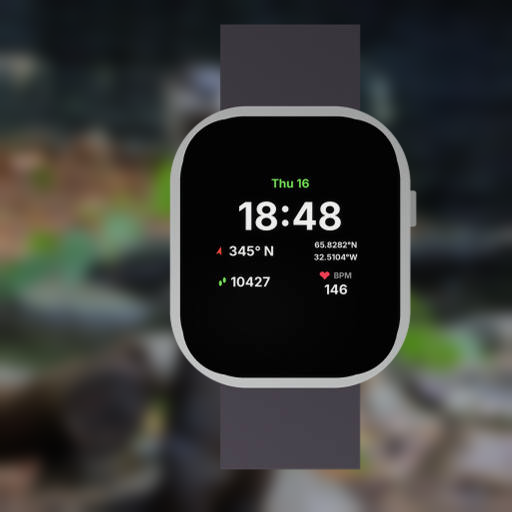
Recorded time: 18.48
